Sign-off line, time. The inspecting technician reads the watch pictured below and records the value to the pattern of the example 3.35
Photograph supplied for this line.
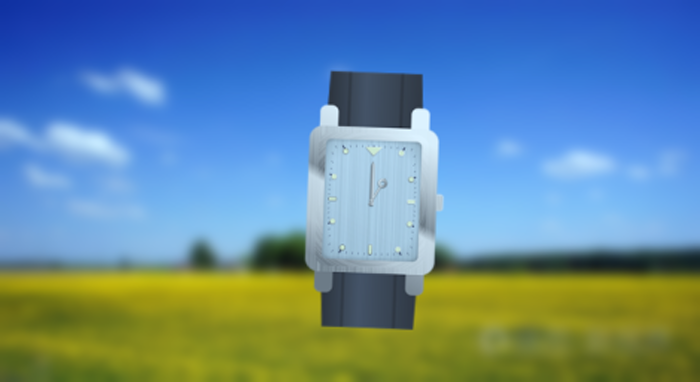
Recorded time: 1.00
